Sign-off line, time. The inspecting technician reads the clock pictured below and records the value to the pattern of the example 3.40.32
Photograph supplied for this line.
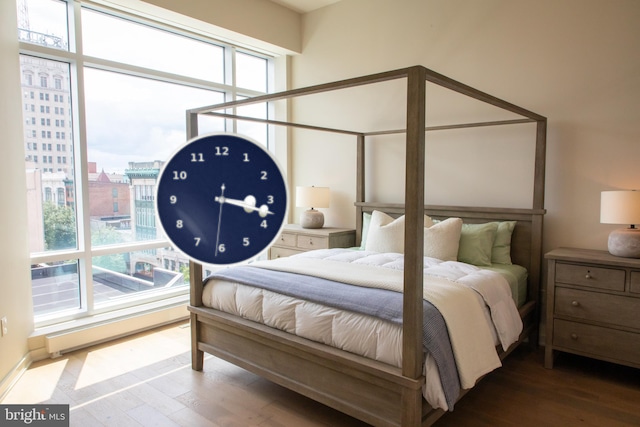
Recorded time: 3.17.31
